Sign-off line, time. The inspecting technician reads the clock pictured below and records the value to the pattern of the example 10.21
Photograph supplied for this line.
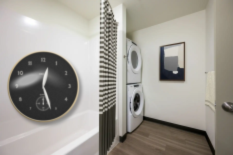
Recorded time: 12.27
